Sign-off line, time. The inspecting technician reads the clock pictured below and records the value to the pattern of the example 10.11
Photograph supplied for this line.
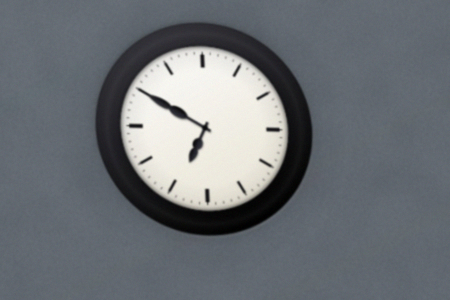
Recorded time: 6.50
